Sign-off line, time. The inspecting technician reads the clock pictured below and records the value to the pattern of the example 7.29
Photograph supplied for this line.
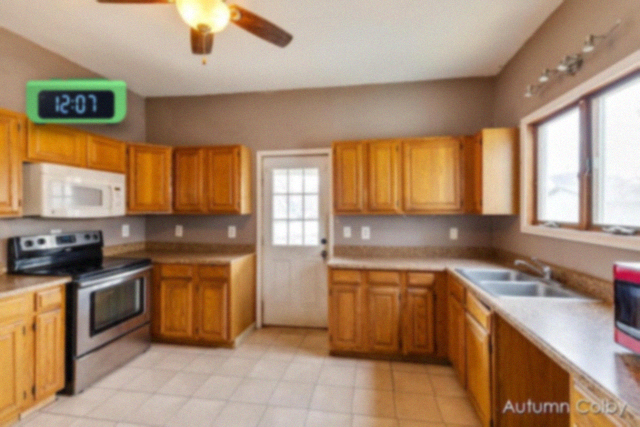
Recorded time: 12.07
